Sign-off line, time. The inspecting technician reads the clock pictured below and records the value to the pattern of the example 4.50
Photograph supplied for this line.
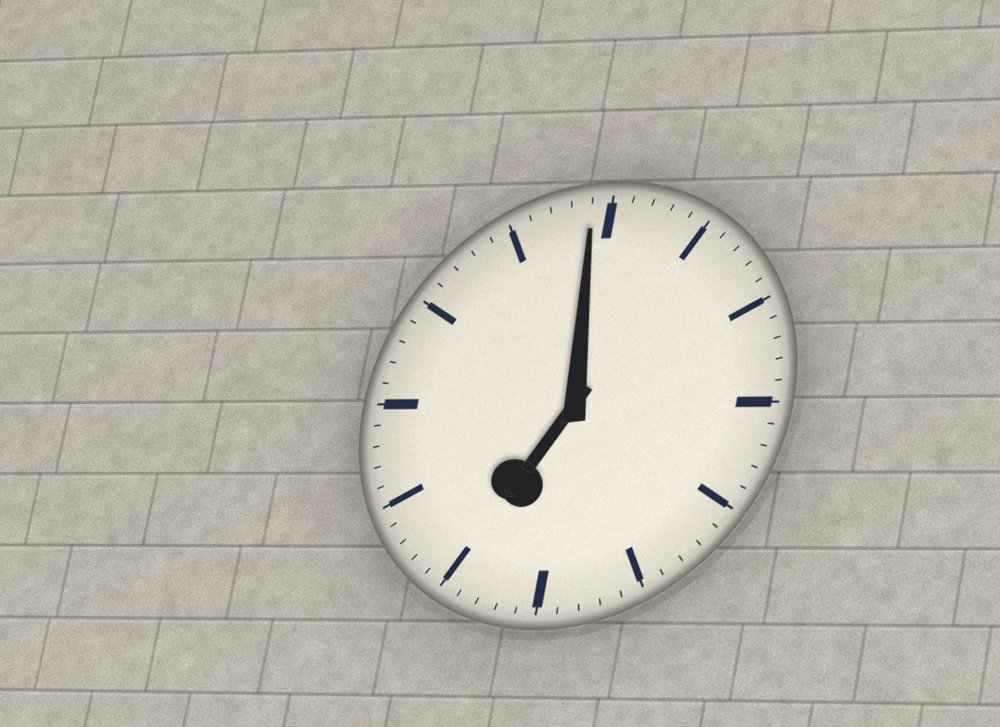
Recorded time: 6.59
